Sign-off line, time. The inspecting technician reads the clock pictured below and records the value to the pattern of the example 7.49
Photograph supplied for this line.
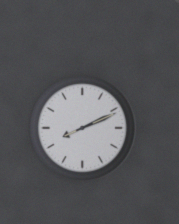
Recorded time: 8.11
